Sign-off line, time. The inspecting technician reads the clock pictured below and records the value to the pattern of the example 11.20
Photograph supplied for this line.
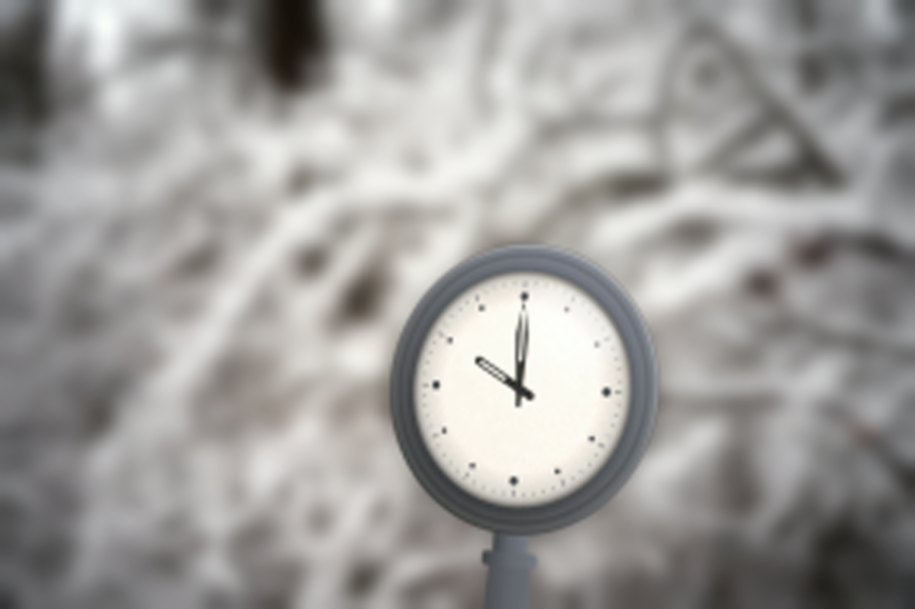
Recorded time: 10.00
